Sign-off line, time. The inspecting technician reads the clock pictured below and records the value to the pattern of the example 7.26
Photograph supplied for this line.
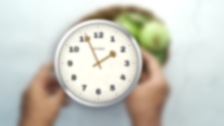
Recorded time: 1.56
